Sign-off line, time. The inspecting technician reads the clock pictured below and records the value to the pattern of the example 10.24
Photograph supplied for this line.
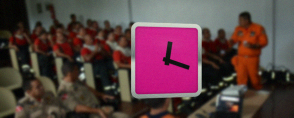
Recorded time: 12.18
